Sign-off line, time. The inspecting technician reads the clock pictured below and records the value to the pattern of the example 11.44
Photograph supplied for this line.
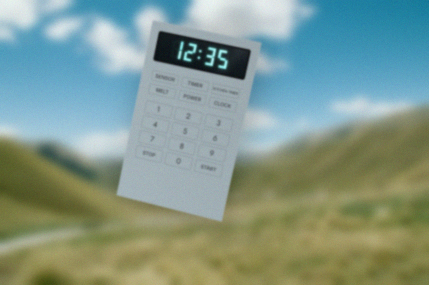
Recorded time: 12.35
